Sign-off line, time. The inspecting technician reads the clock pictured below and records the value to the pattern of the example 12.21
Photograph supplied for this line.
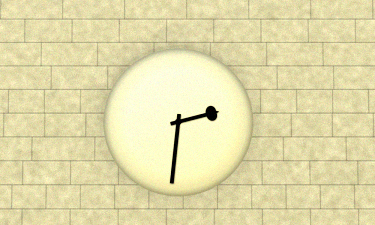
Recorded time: 2.31
